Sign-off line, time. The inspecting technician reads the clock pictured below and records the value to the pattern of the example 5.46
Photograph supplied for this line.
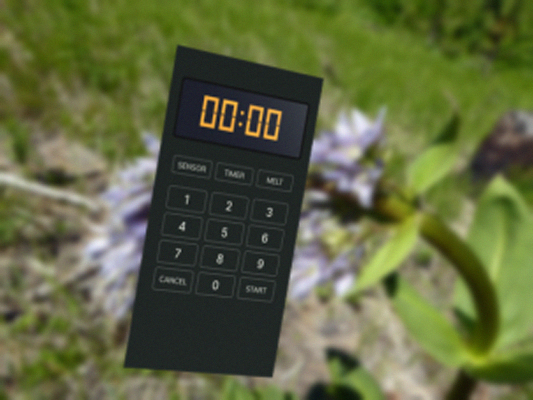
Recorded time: 0.00
